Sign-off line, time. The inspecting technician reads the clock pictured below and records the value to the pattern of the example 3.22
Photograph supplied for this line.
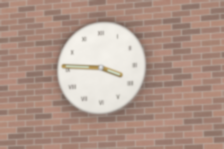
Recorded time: 3.46
